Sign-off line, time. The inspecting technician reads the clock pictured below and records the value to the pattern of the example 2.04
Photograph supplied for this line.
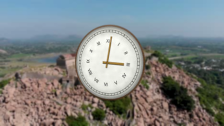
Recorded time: 3.01
